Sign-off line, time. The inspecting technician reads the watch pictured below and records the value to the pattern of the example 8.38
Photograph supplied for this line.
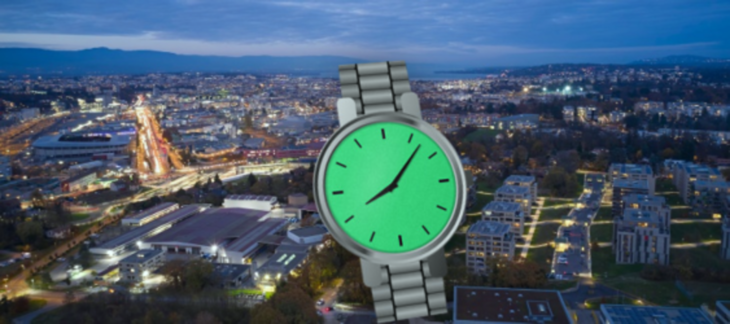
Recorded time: 8.07
